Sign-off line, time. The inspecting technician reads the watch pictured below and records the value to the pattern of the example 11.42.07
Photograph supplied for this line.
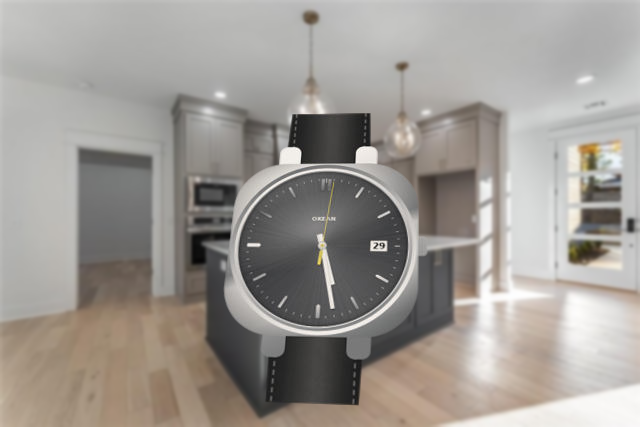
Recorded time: 5.28.01
